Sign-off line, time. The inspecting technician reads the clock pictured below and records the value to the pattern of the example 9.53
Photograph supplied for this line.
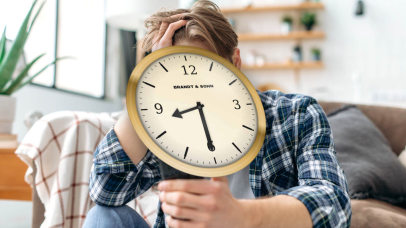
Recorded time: 8.30
